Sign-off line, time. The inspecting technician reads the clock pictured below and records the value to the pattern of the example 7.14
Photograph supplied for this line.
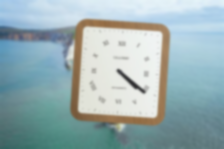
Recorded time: 4.21
